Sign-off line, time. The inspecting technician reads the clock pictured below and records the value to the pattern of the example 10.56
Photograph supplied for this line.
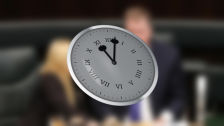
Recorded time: 11.02
